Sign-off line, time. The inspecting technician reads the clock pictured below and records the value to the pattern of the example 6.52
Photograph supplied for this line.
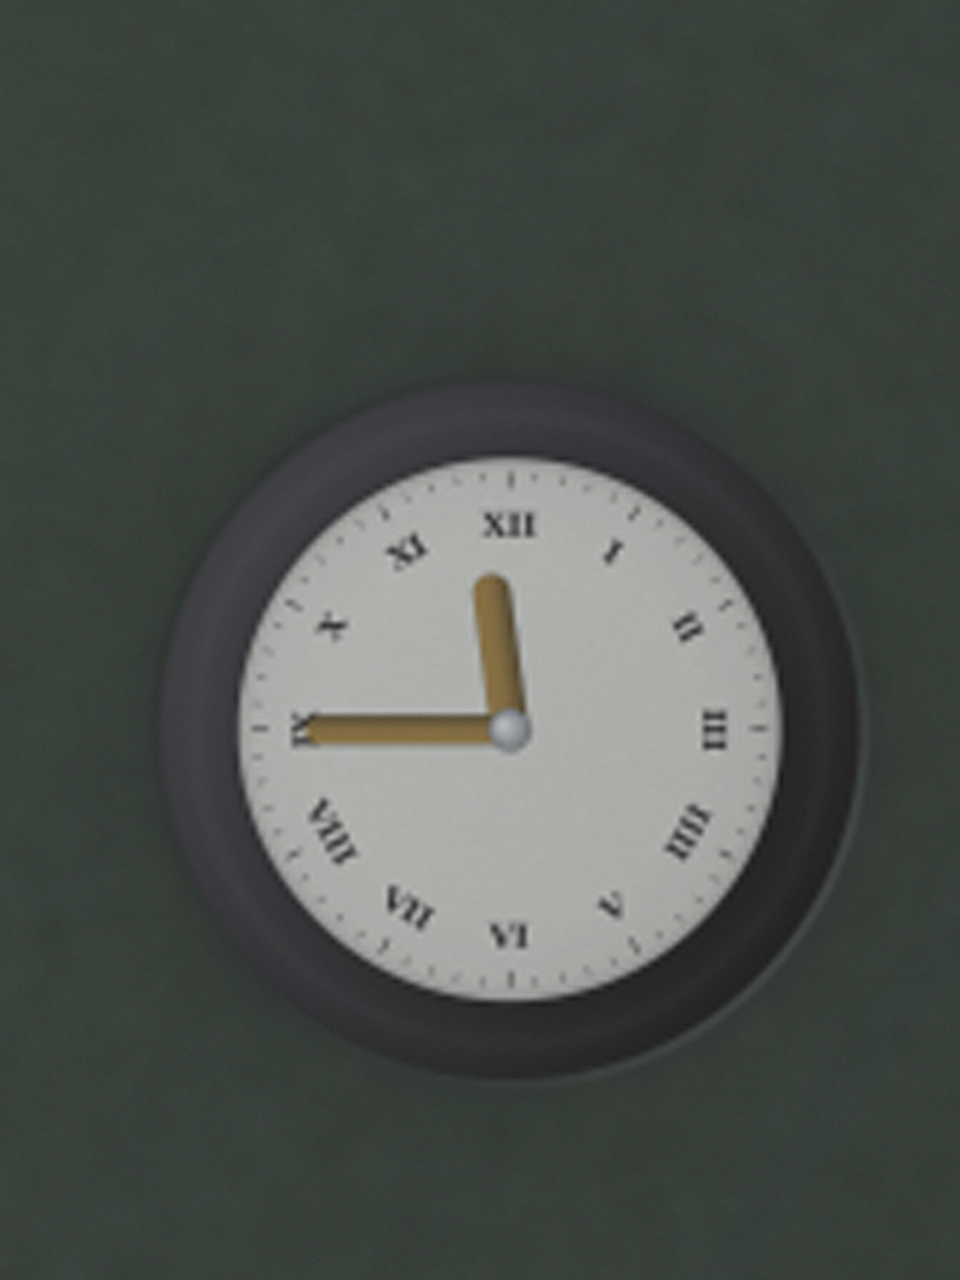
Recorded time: 11.45
